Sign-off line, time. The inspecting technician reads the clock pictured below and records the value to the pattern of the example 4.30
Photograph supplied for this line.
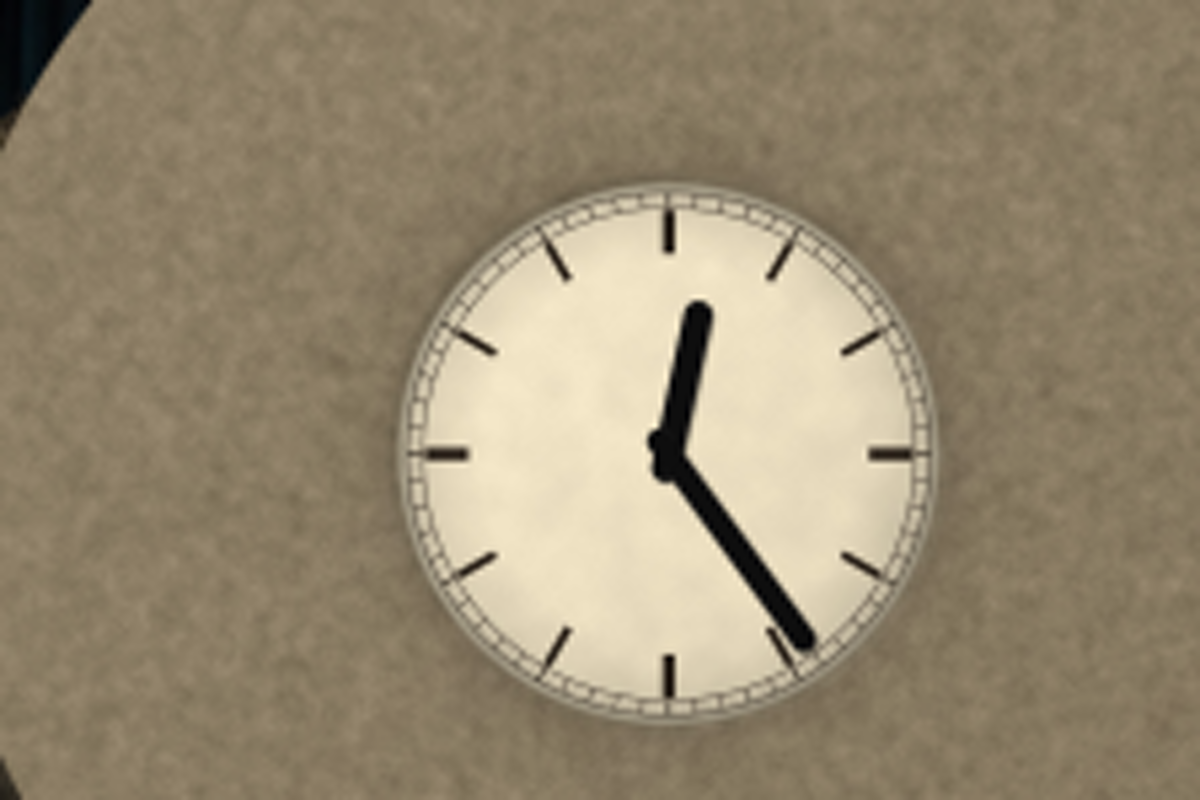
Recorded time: 12.24
